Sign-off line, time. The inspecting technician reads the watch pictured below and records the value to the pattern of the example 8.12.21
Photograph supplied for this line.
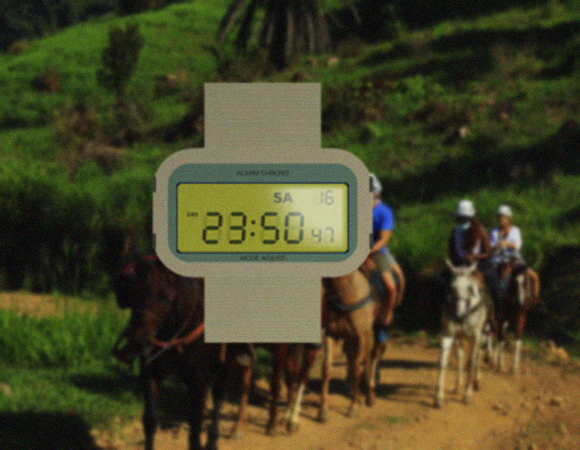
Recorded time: 23.50.47
